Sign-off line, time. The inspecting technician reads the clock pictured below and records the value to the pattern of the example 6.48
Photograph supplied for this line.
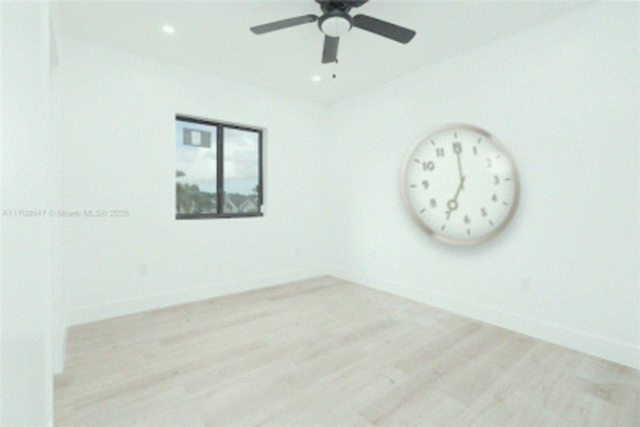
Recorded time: 7.00
